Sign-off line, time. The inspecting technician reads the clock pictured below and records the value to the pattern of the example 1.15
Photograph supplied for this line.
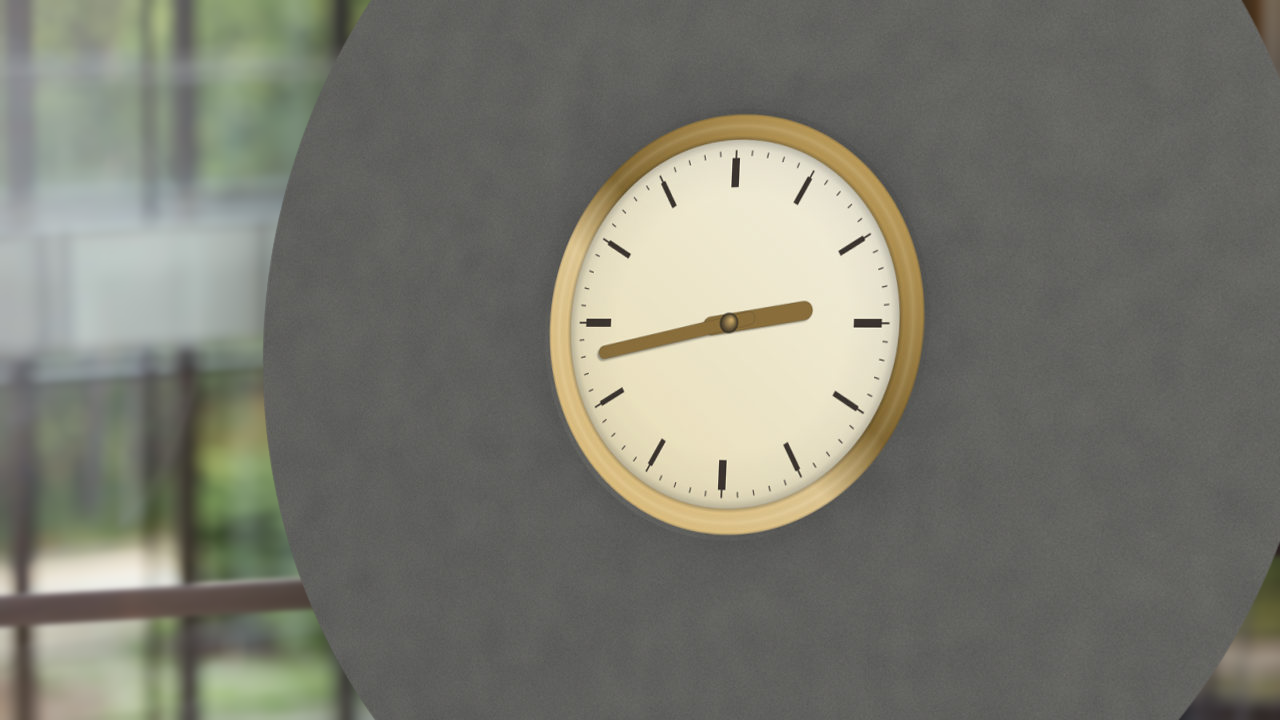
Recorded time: 2.43
